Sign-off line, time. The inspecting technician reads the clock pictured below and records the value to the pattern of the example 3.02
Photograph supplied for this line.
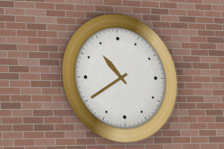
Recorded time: 10.40
